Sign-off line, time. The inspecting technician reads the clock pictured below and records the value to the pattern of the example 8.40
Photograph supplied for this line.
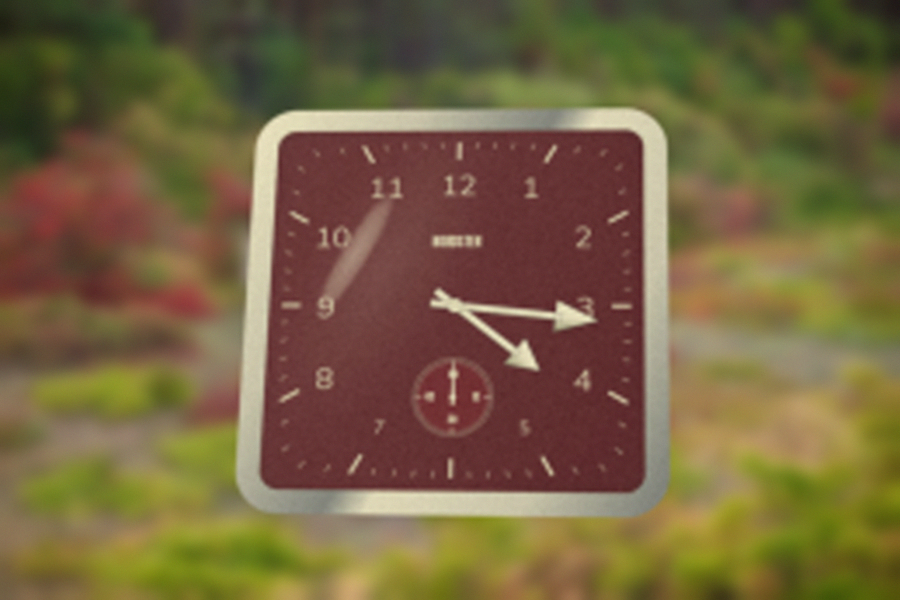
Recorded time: 4.16
